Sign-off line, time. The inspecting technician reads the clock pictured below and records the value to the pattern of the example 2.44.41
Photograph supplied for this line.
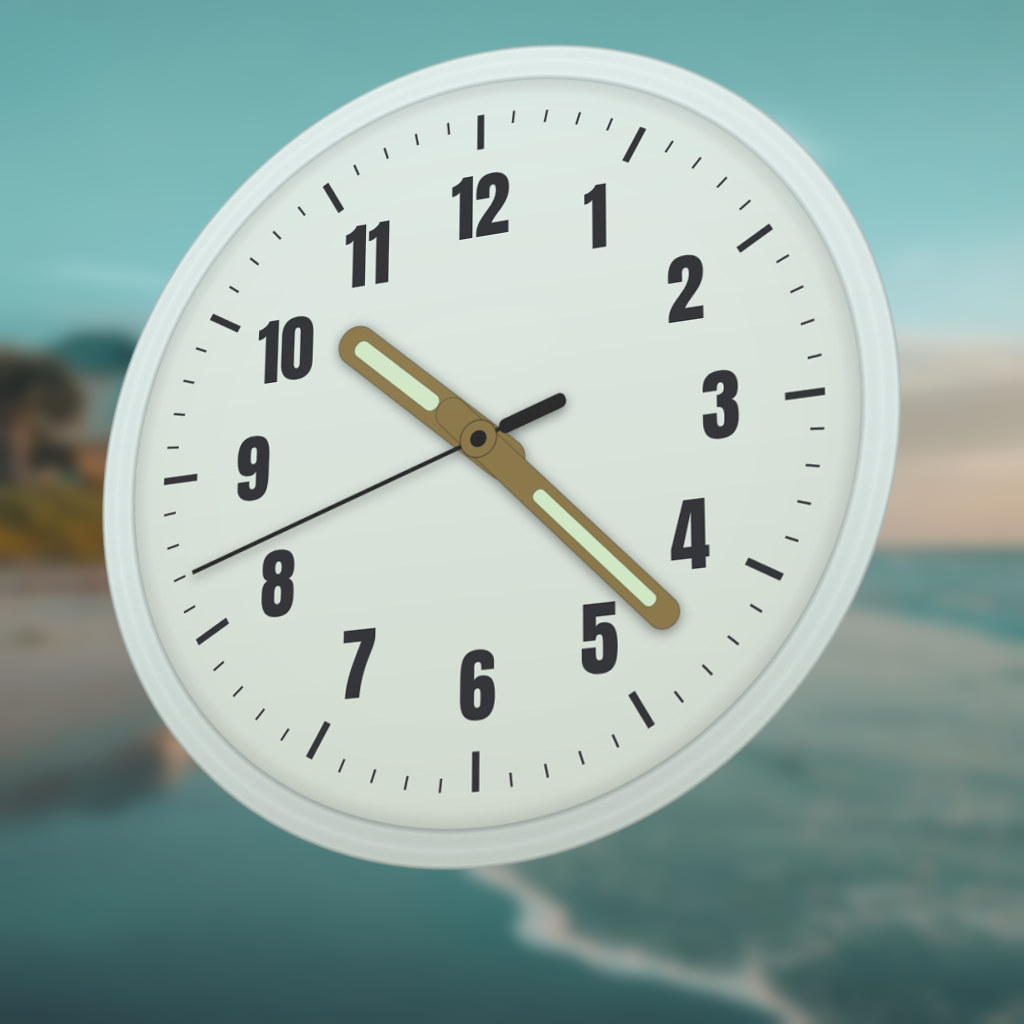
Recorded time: 10.22.42
